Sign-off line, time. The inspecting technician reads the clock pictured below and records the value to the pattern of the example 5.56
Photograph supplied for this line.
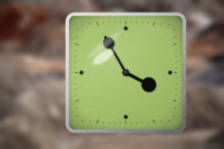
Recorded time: 3.55
